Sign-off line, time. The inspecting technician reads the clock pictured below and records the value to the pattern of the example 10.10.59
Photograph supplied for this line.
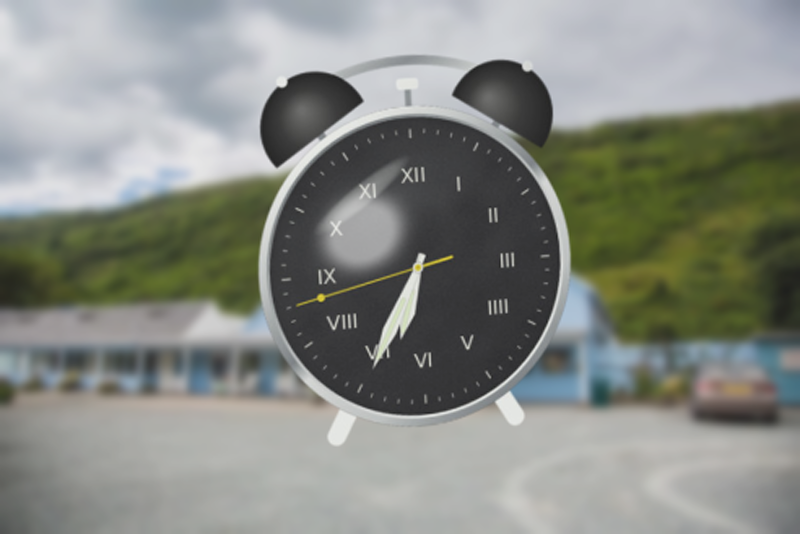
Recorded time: 6.34.43
